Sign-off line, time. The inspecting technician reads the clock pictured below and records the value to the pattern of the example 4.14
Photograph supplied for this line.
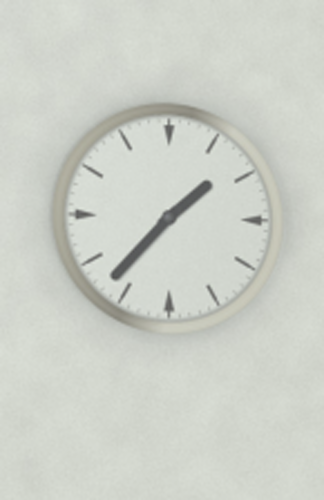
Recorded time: 1.37
